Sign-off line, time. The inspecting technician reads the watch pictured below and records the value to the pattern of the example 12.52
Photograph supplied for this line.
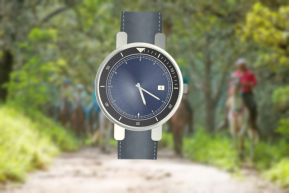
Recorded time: 5.20
